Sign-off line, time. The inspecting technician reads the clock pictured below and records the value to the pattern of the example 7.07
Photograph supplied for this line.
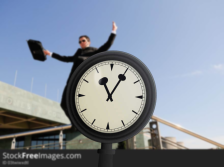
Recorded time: 11.05
